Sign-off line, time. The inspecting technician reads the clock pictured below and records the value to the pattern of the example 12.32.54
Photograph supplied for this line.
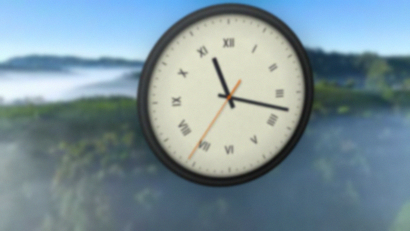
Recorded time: 11.17.36
